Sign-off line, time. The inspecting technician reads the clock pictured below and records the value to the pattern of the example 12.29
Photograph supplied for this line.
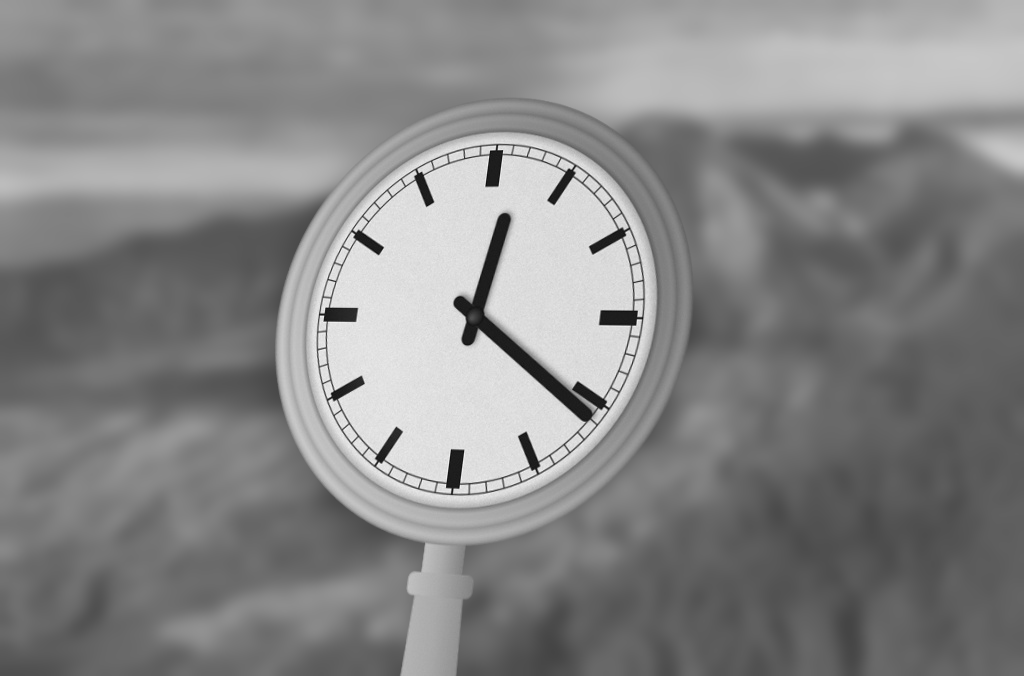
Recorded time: 12.21
